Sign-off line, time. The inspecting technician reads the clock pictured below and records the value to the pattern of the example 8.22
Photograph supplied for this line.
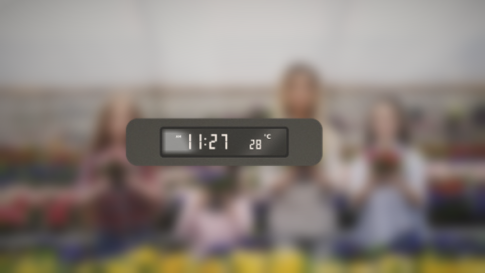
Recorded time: 11.27
